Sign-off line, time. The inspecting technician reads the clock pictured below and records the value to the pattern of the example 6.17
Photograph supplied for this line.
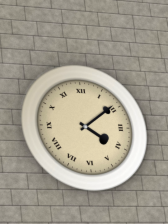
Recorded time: 4.09
